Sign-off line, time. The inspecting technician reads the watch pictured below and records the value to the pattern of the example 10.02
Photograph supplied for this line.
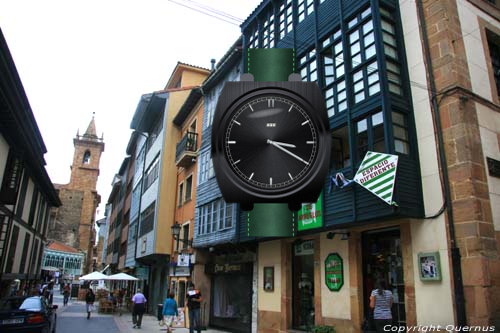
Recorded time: 3.20
